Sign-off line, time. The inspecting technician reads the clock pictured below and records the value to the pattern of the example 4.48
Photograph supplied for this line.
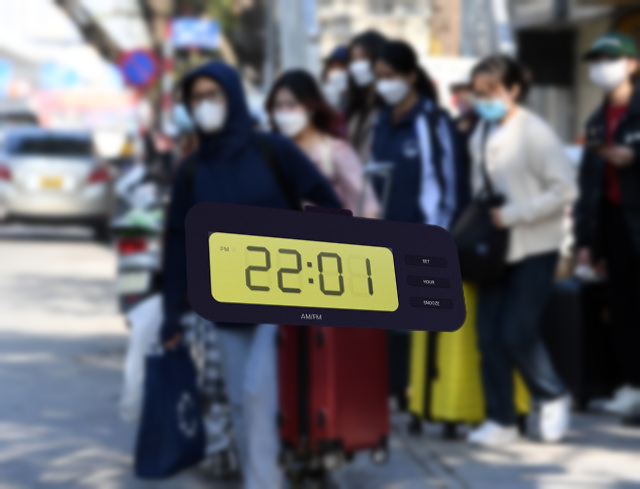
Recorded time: 22.01
